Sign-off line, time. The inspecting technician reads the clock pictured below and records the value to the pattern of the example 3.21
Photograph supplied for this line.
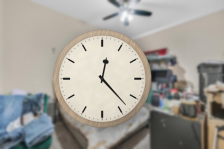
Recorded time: 12.23
